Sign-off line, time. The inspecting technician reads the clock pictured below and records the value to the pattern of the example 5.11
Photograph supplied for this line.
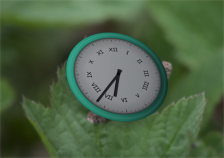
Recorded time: 6.37
